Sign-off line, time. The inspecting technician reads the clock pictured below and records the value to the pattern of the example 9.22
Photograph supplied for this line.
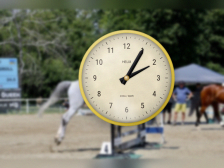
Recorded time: 2.05
